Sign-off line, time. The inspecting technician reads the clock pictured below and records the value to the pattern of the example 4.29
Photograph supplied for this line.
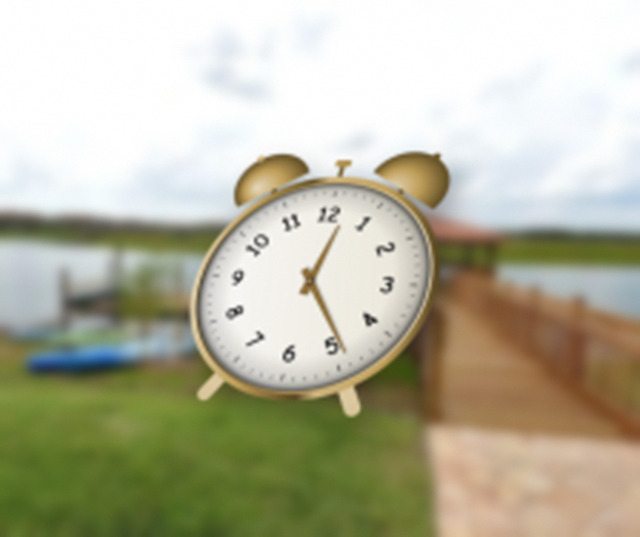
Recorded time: 12.24
